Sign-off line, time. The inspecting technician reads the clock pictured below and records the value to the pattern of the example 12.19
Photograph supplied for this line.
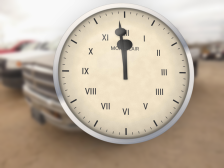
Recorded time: 11.59
